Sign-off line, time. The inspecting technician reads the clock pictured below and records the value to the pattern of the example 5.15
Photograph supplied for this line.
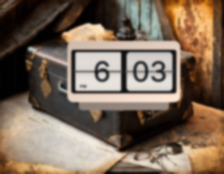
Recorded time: 6.03
